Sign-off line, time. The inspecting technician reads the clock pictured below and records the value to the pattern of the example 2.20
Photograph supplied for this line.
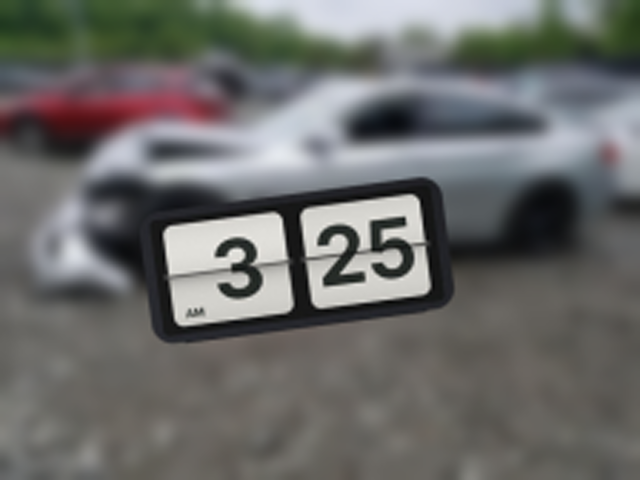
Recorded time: 3.25
